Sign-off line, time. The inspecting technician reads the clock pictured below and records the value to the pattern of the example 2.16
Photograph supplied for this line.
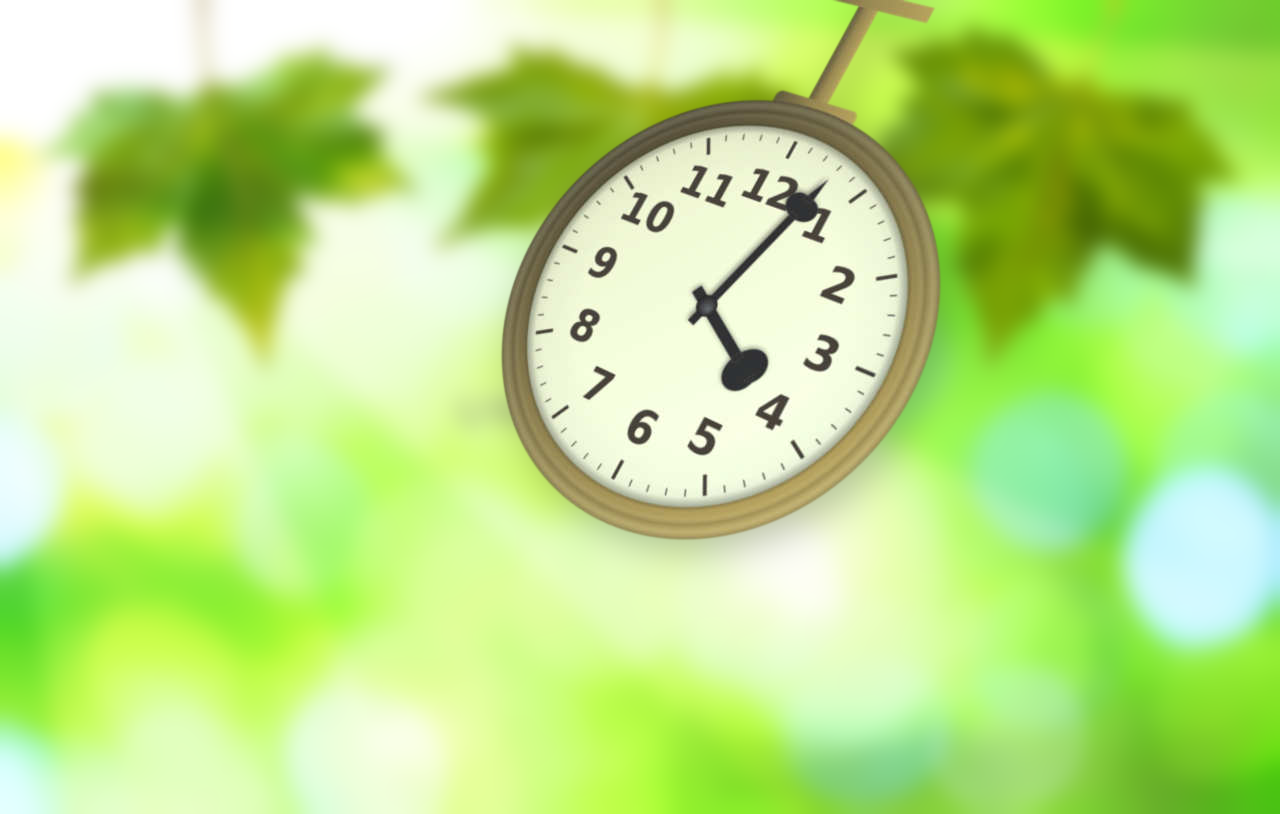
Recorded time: 4.03
